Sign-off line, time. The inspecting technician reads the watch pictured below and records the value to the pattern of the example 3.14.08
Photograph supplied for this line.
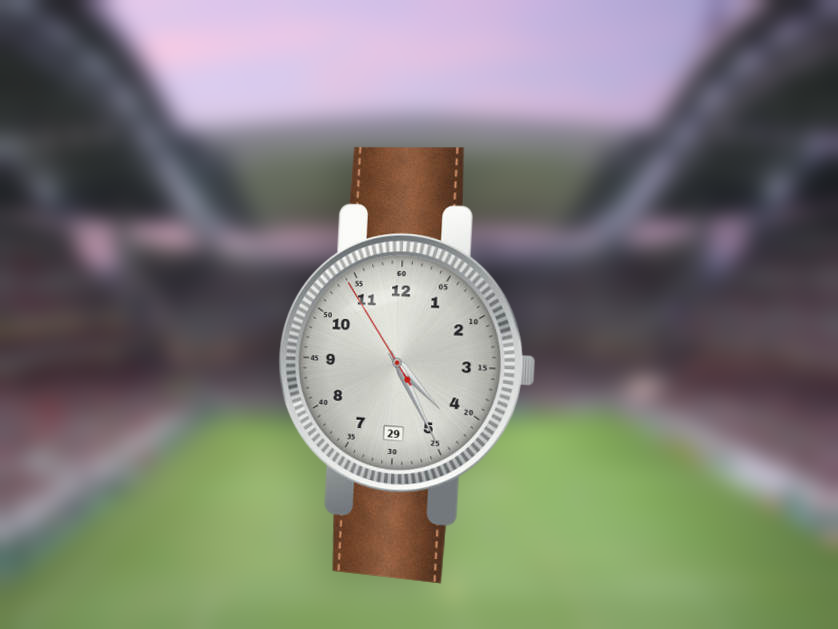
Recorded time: 4.24.54
